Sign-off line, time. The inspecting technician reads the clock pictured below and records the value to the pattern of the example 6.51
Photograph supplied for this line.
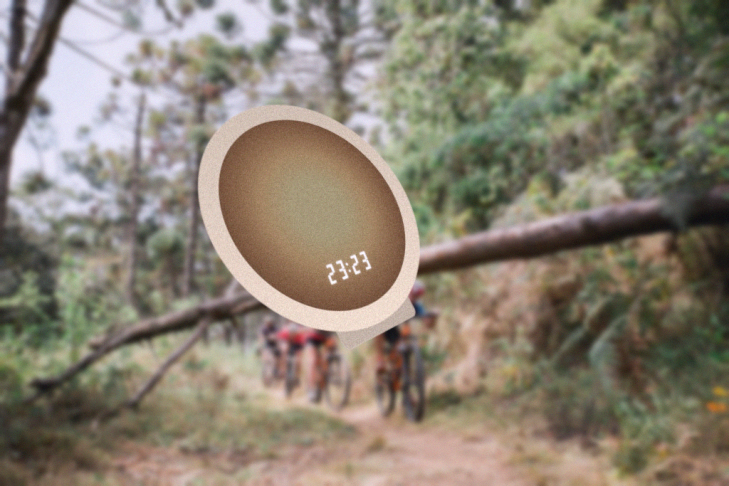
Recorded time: 23.23
